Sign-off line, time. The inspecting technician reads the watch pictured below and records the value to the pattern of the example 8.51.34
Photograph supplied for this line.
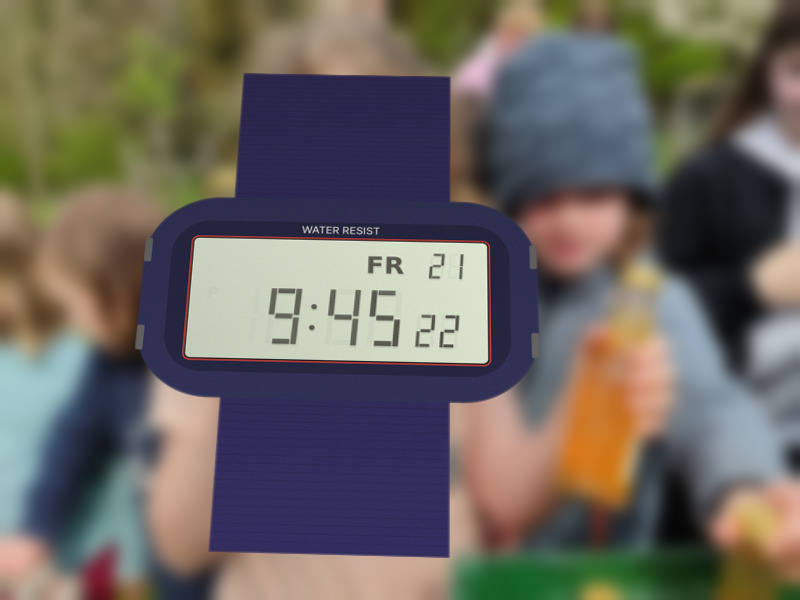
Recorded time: 9.45.22
